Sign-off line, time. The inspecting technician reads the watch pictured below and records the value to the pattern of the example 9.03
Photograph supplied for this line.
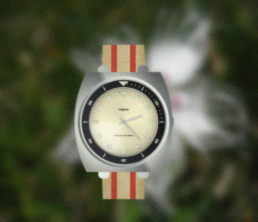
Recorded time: 2.23
